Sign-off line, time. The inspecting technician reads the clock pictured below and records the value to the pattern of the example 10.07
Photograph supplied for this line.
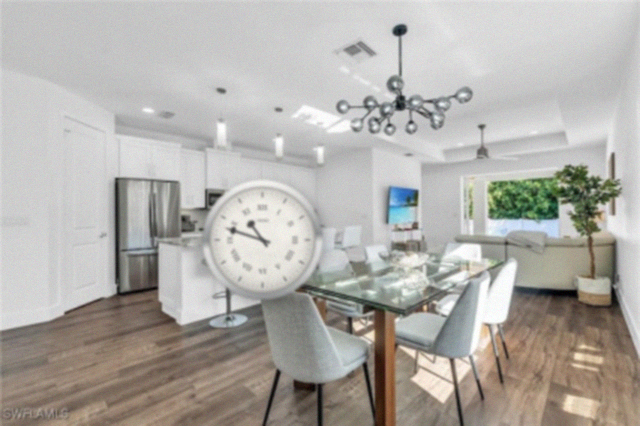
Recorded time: 10.48
